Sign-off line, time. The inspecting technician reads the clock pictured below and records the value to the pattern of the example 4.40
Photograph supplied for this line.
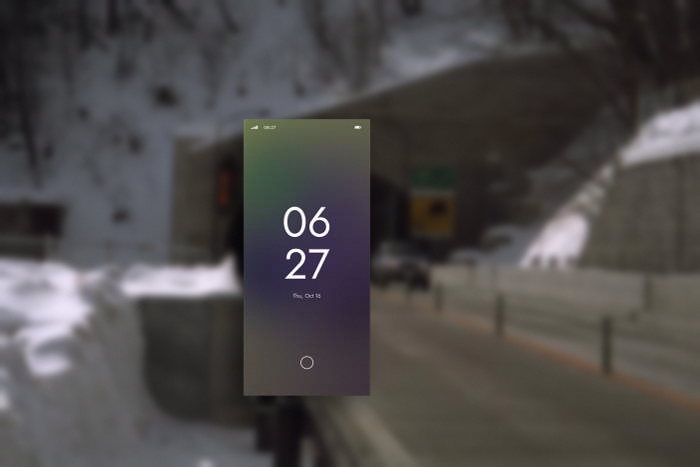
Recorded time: 6.27
